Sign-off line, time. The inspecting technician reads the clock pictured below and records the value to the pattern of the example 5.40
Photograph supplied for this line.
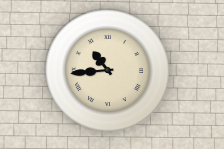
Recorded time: 10.44
